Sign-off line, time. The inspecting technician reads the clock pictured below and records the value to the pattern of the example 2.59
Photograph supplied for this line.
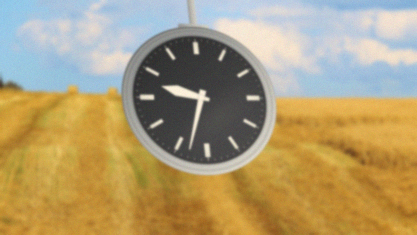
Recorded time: 9.33
